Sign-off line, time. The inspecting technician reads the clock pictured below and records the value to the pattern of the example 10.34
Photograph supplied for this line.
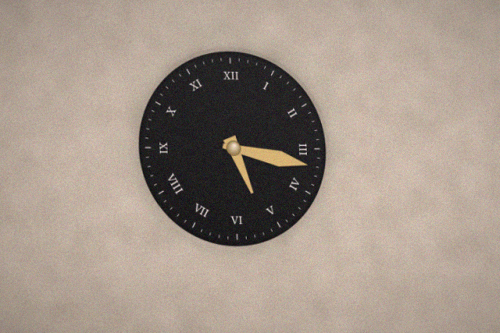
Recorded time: 5.17
